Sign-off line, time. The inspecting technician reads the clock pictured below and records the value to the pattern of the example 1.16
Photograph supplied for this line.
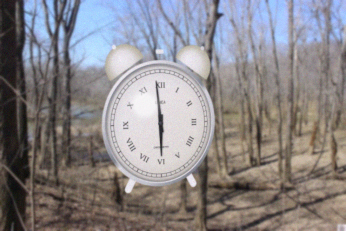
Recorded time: 5.59
